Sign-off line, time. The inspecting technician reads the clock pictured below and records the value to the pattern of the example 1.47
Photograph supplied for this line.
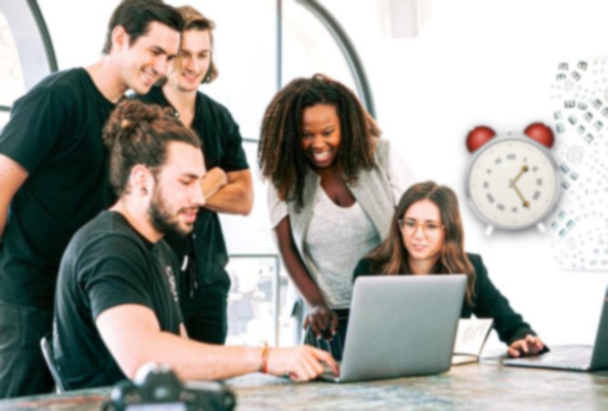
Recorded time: 1.25
